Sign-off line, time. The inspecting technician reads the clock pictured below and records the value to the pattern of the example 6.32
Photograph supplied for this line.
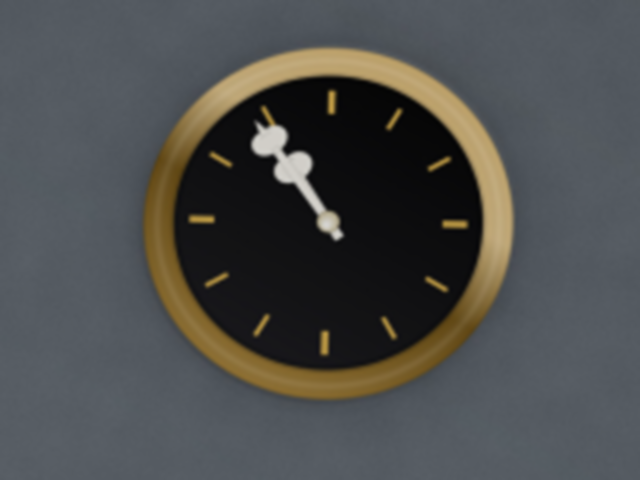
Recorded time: 10.54
